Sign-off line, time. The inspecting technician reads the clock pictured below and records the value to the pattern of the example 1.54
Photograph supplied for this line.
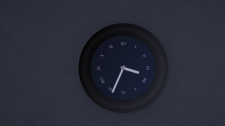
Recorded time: 3.34
